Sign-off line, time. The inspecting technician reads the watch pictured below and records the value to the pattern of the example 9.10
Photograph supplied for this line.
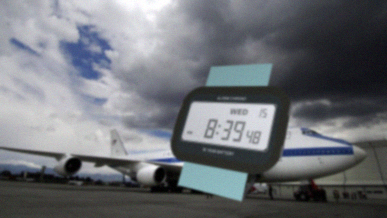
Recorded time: 8.39
